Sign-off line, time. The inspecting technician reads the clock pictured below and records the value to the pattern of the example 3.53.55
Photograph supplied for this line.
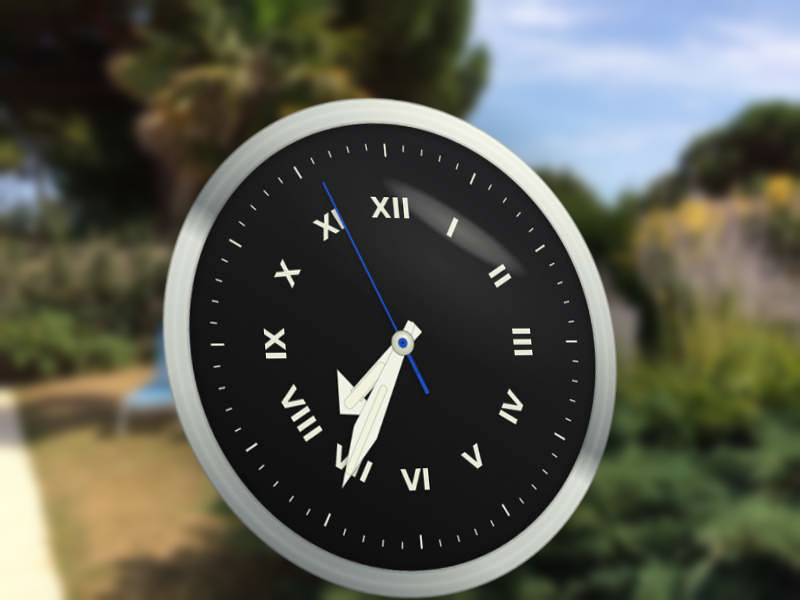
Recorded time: 7.34.56
